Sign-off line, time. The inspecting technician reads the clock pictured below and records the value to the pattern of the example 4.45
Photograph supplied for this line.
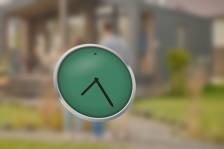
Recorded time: 7.25
